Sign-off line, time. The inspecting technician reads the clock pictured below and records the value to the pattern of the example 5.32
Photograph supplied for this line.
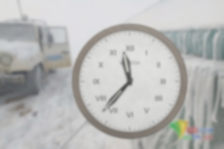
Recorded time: 11.37
